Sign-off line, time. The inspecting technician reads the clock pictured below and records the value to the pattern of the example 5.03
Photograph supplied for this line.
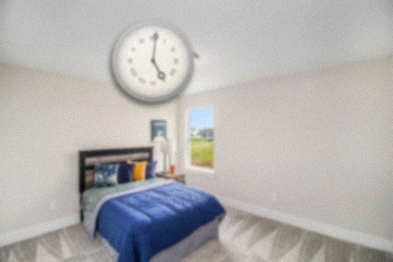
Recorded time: 5.01
